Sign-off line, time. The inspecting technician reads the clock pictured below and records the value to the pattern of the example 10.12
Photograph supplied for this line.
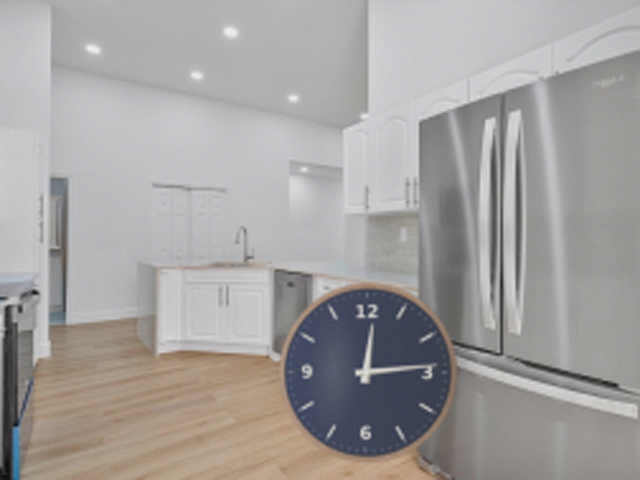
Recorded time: 12.14
